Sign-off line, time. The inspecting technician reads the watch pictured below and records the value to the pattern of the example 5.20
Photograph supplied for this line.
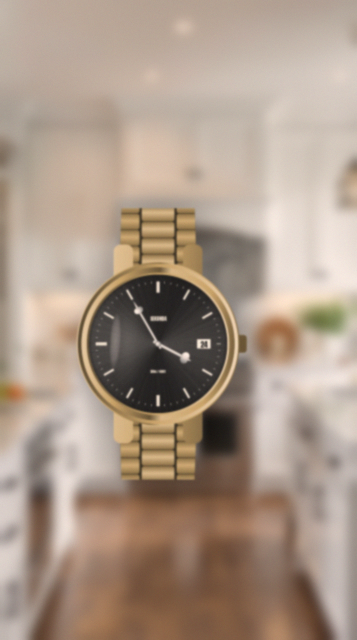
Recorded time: 3.55
